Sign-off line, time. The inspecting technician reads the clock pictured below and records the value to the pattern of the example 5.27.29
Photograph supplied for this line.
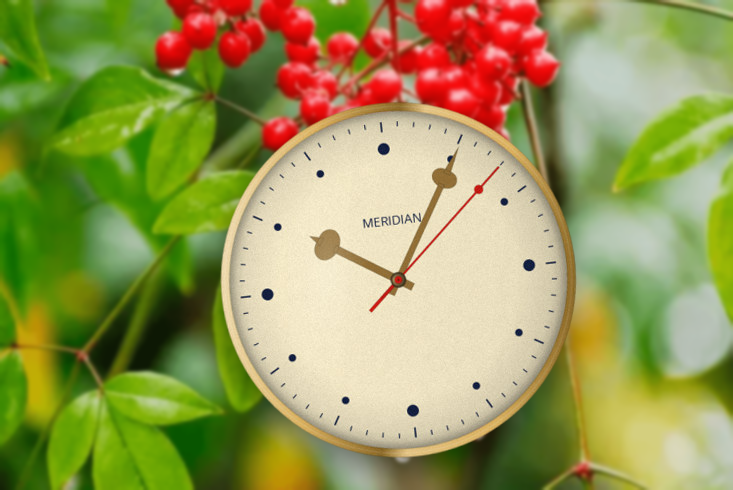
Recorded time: 10.05.08
